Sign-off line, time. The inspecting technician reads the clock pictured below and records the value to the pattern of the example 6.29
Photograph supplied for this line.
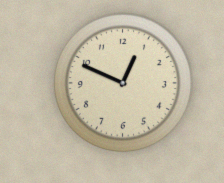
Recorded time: 12.49
